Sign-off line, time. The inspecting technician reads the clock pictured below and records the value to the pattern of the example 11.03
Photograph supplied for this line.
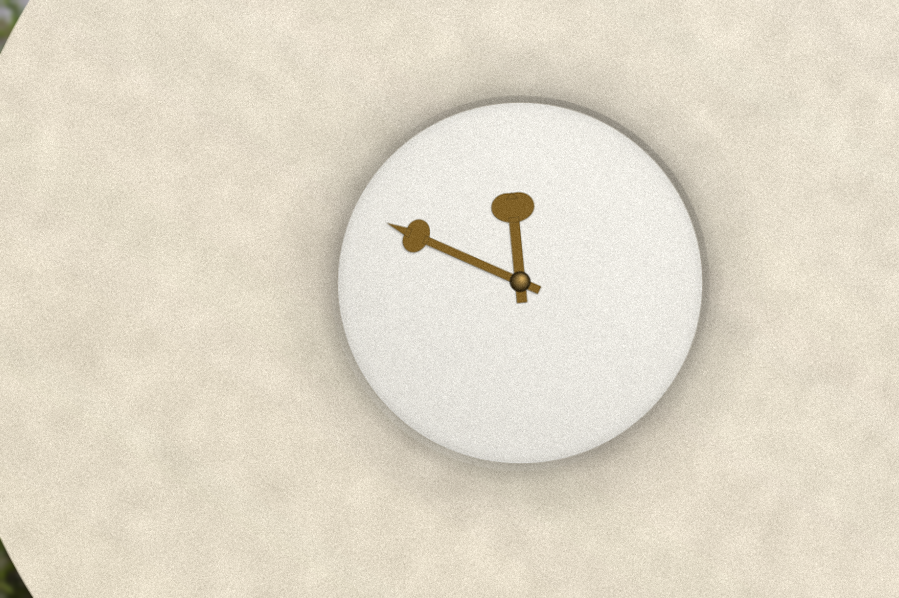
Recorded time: 11.49
